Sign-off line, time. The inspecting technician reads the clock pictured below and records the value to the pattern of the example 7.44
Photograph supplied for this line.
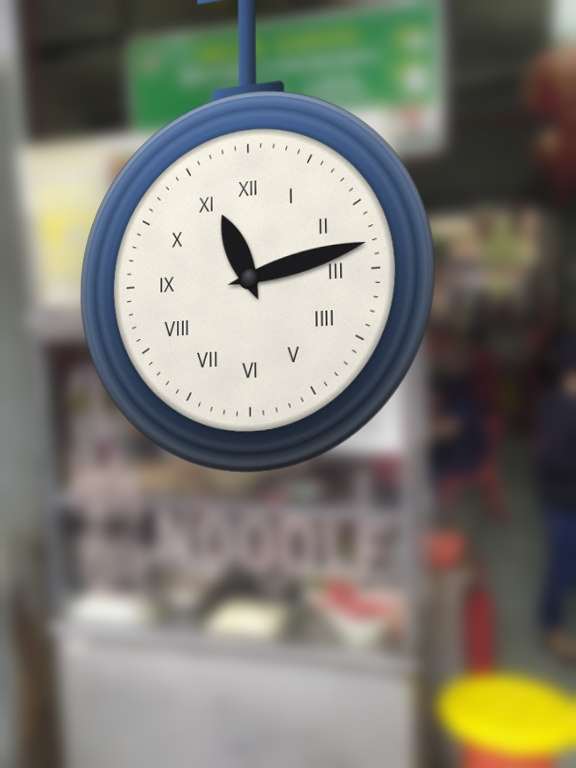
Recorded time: 11.13
